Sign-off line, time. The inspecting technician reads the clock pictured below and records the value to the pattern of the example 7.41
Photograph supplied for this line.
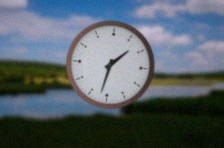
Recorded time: 1.32
